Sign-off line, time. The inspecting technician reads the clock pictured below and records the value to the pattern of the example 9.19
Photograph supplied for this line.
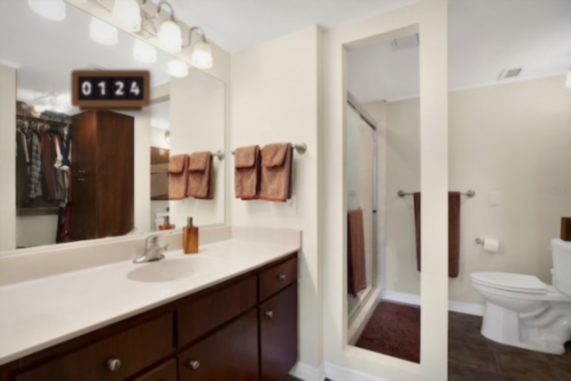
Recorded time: 1.24
